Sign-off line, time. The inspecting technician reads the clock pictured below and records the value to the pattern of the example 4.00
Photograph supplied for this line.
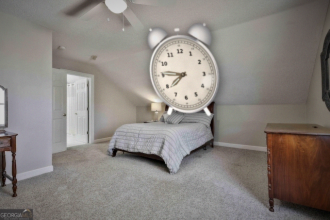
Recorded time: 7.46
